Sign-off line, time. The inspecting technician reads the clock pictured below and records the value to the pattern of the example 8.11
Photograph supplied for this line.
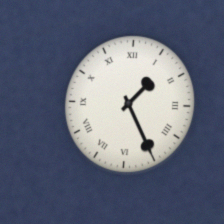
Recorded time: 1.25
